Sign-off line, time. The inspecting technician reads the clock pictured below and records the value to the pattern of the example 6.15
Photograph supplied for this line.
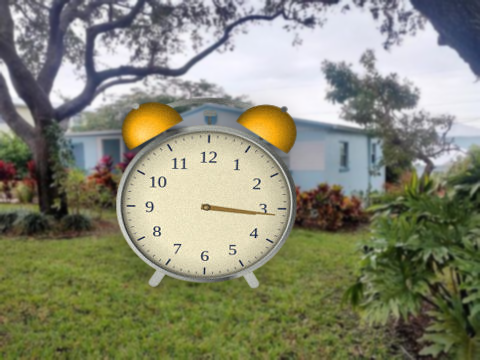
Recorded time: 3.16
